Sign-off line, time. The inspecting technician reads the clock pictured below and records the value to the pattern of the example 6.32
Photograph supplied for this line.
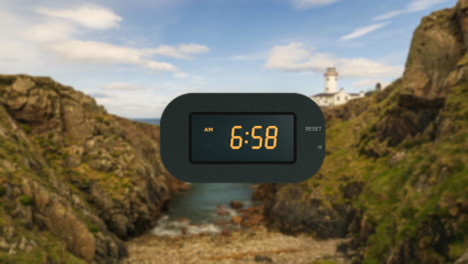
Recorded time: 6.58
